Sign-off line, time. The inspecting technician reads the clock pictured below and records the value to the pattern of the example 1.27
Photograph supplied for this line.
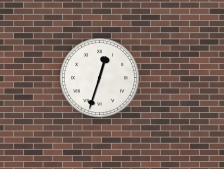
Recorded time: 12.33
